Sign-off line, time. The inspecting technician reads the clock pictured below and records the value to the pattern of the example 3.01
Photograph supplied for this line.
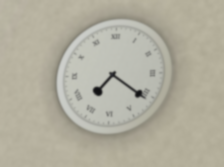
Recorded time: 7.21
